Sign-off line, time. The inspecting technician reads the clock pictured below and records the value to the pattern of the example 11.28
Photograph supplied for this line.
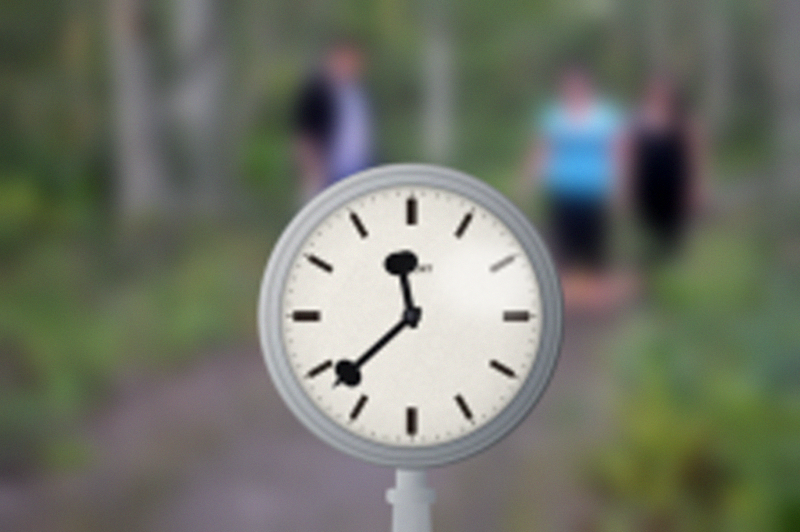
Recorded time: 11.38
